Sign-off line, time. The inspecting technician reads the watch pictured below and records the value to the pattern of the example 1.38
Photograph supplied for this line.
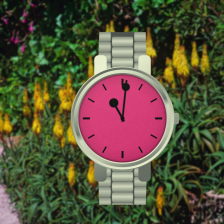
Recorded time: 11.01
